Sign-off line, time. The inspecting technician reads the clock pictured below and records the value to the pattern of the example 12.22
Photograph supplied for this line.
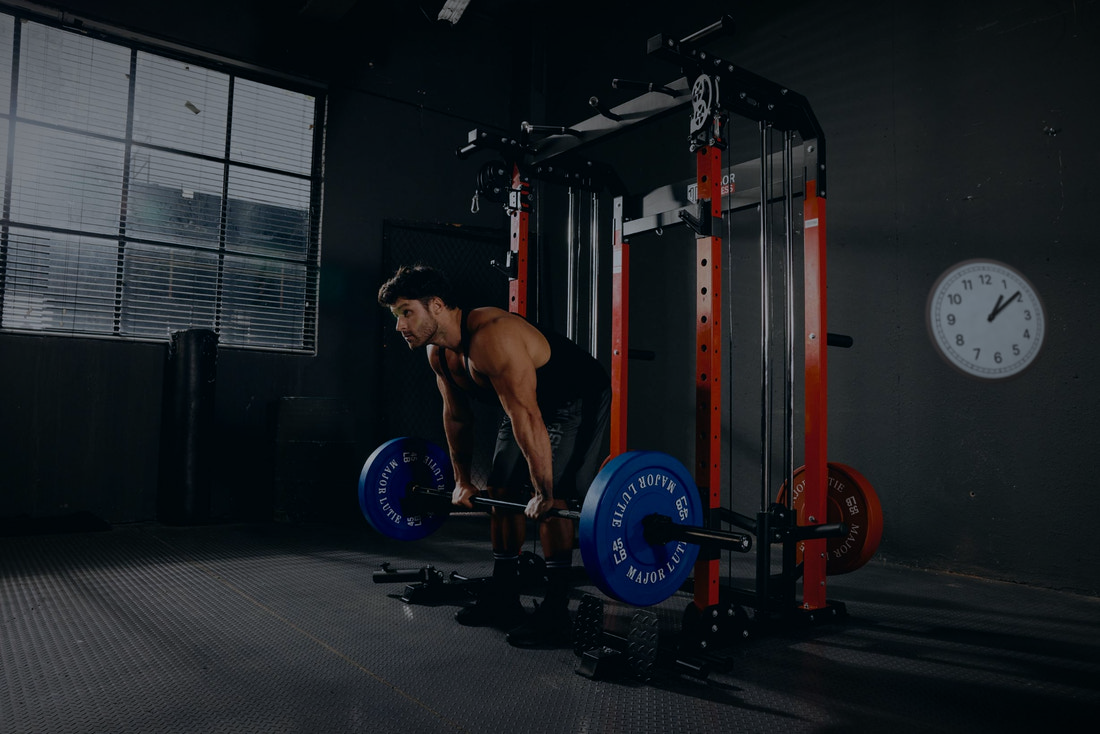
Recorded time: 1.09
